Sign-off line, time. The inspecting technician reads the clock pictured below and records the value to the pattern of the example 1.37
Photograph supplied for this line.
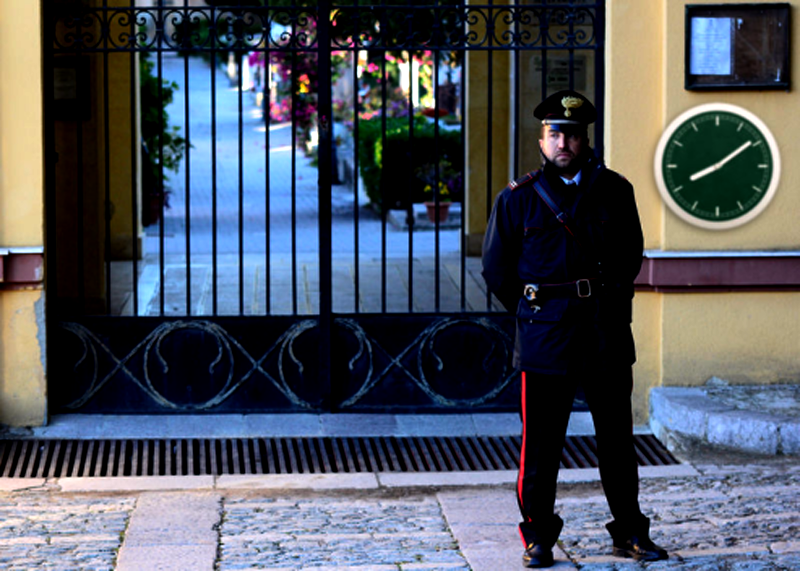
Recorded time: 8.09
